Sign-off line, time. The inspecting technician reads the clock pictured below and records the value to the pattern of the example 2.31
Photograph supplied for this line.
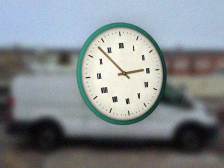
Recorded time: 2.53
